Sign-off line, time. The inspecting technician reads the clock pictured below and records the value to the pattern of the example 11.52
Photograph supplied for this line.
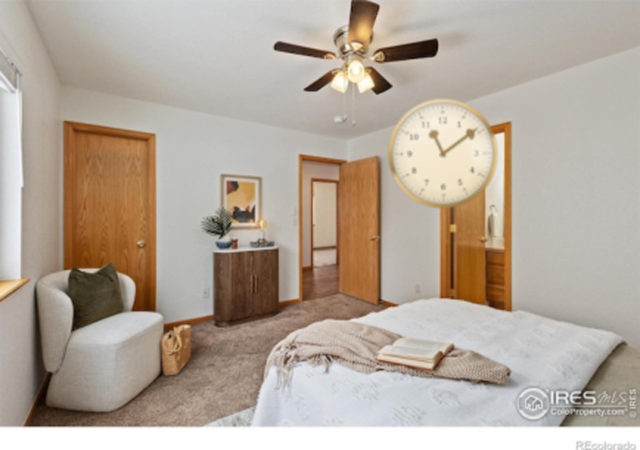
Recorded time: 11.09
